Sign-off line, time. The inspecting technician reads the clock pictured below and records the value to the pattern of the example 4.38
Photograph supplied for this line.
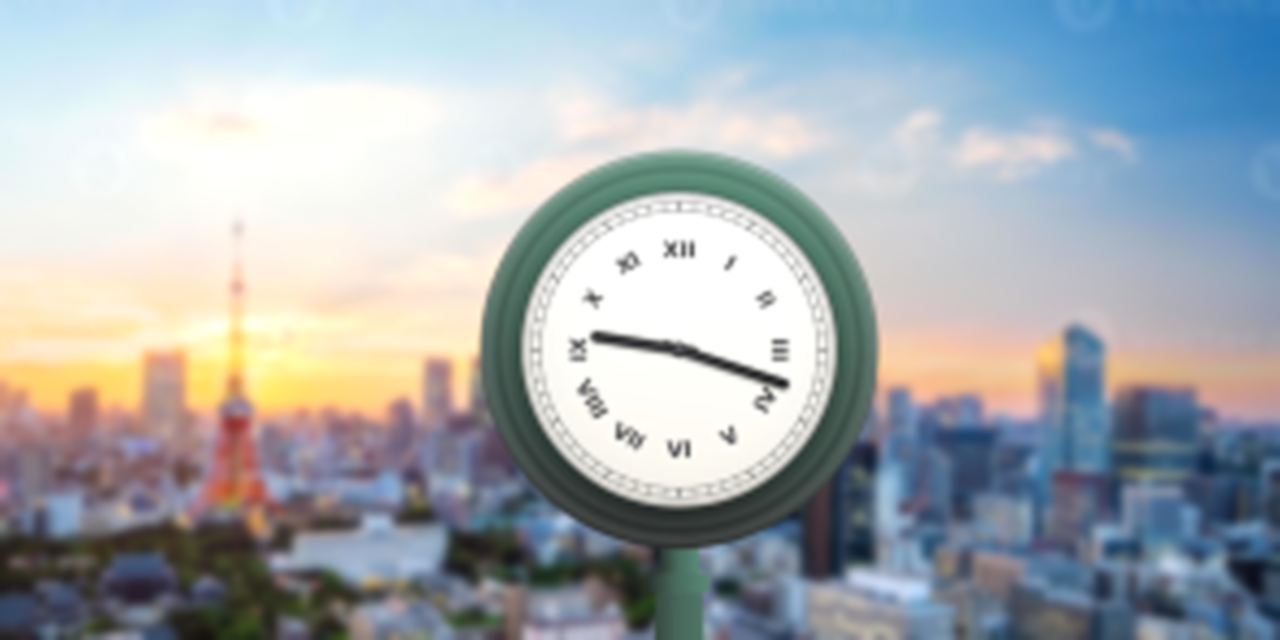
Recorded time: 9.18
